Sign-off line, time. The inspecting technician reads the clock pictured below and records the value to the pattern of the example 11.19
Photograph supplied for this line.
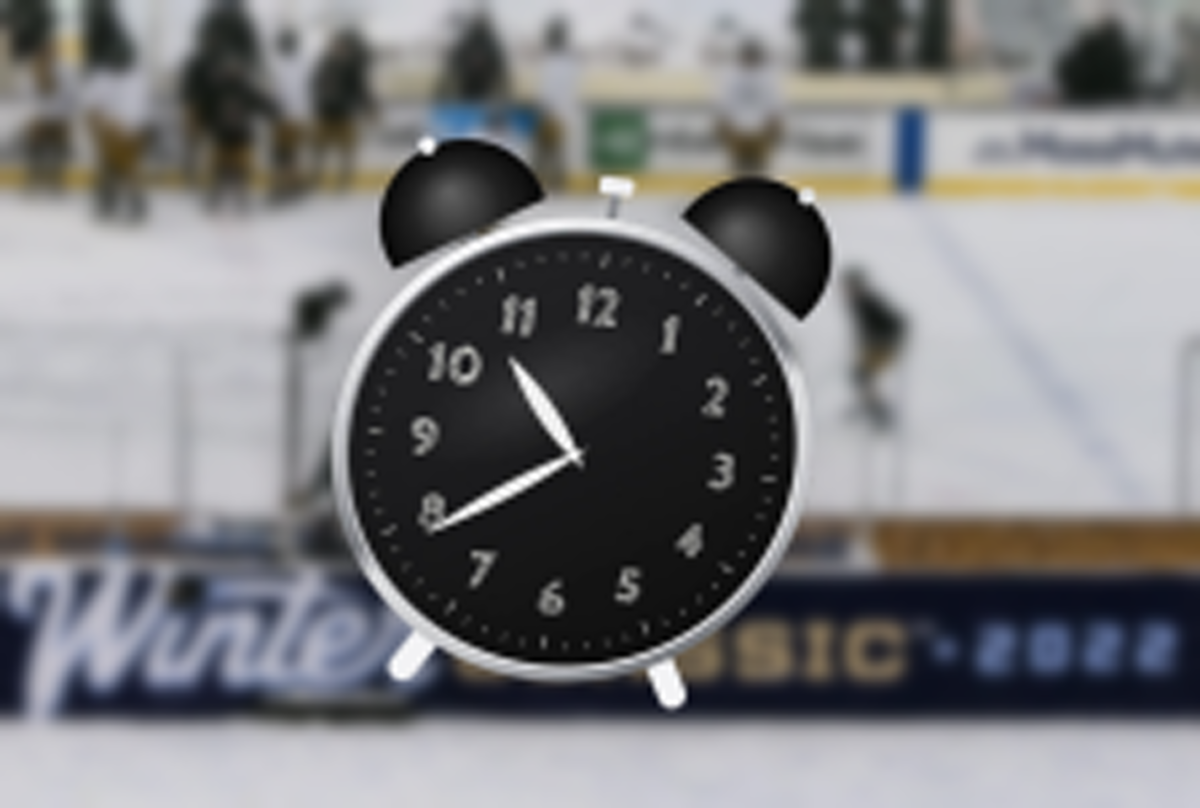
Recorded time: 10.39
